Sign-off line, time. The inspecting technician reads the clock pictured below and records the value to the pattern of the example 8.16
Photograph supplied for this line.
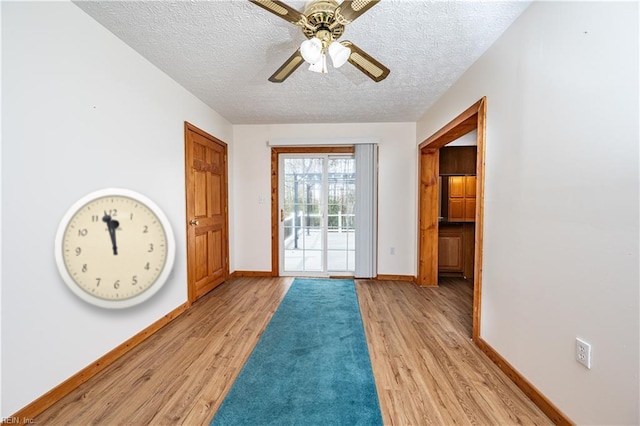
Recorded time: 11.58
